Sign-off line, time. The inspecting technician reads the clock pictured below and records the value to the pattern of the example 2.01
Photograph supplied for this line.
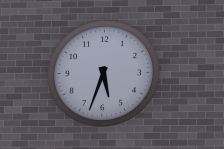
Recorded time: 5.33
